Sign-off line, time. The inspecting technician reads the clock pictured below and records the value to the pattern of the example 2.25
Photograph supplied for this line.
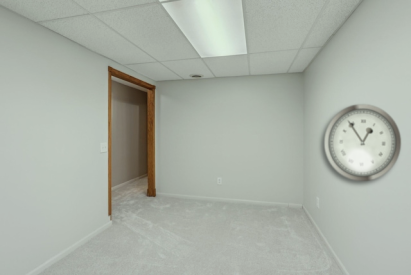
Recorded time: 12.54
